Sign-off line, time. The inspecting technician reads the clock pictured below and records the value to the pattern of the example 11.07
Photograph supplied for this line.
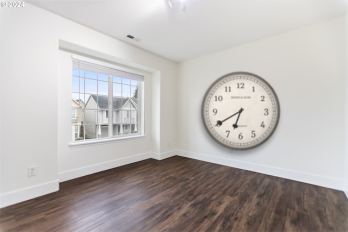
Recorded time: 6.40
